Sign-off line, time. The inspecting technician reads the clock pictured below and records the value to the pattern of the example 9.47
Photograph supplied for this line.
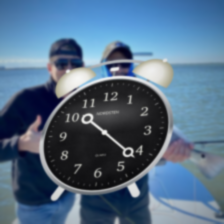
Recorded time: 10.22
